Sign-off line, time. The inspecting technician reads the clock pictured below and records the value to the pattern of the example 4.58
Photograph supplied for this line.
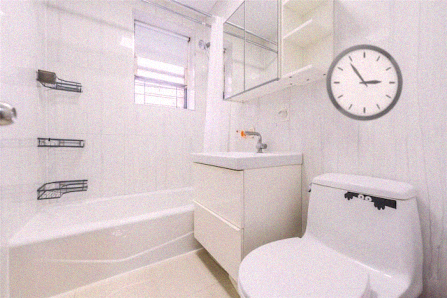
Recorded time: 2.54
